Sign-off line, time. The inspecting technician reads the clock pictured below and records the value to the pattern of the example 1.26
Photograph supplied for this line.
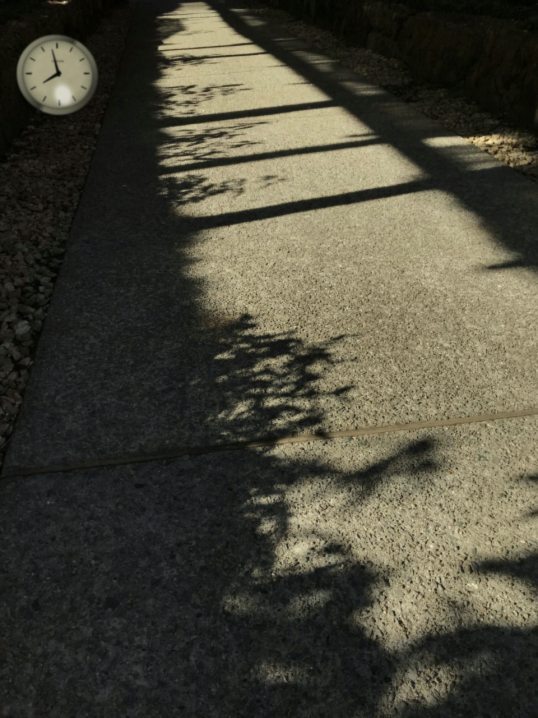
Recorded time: 7.58
